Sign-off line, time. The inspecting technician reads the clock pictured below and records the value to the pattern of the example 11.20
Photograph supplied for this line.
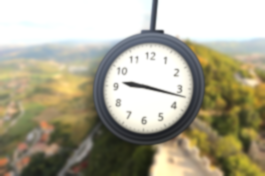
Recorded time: 9.17
